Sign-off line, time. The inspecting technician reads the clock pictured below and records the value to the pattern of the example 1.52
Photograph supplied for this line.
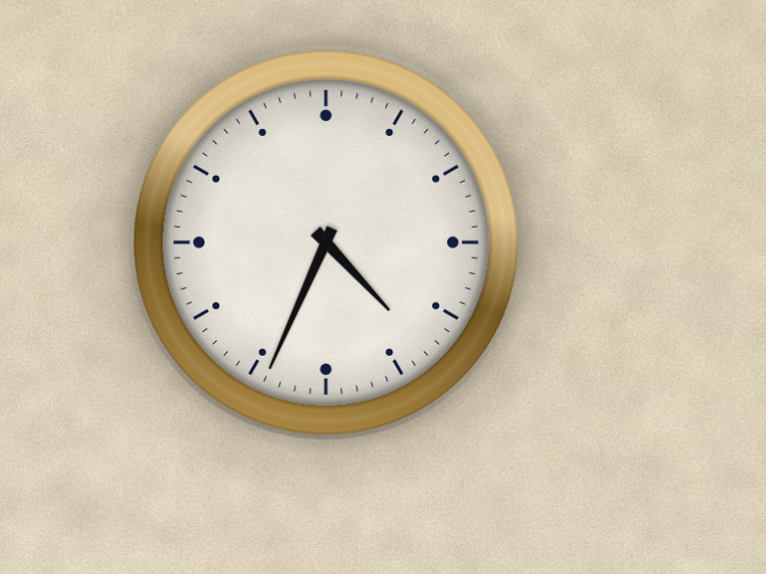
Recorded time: 4.34
